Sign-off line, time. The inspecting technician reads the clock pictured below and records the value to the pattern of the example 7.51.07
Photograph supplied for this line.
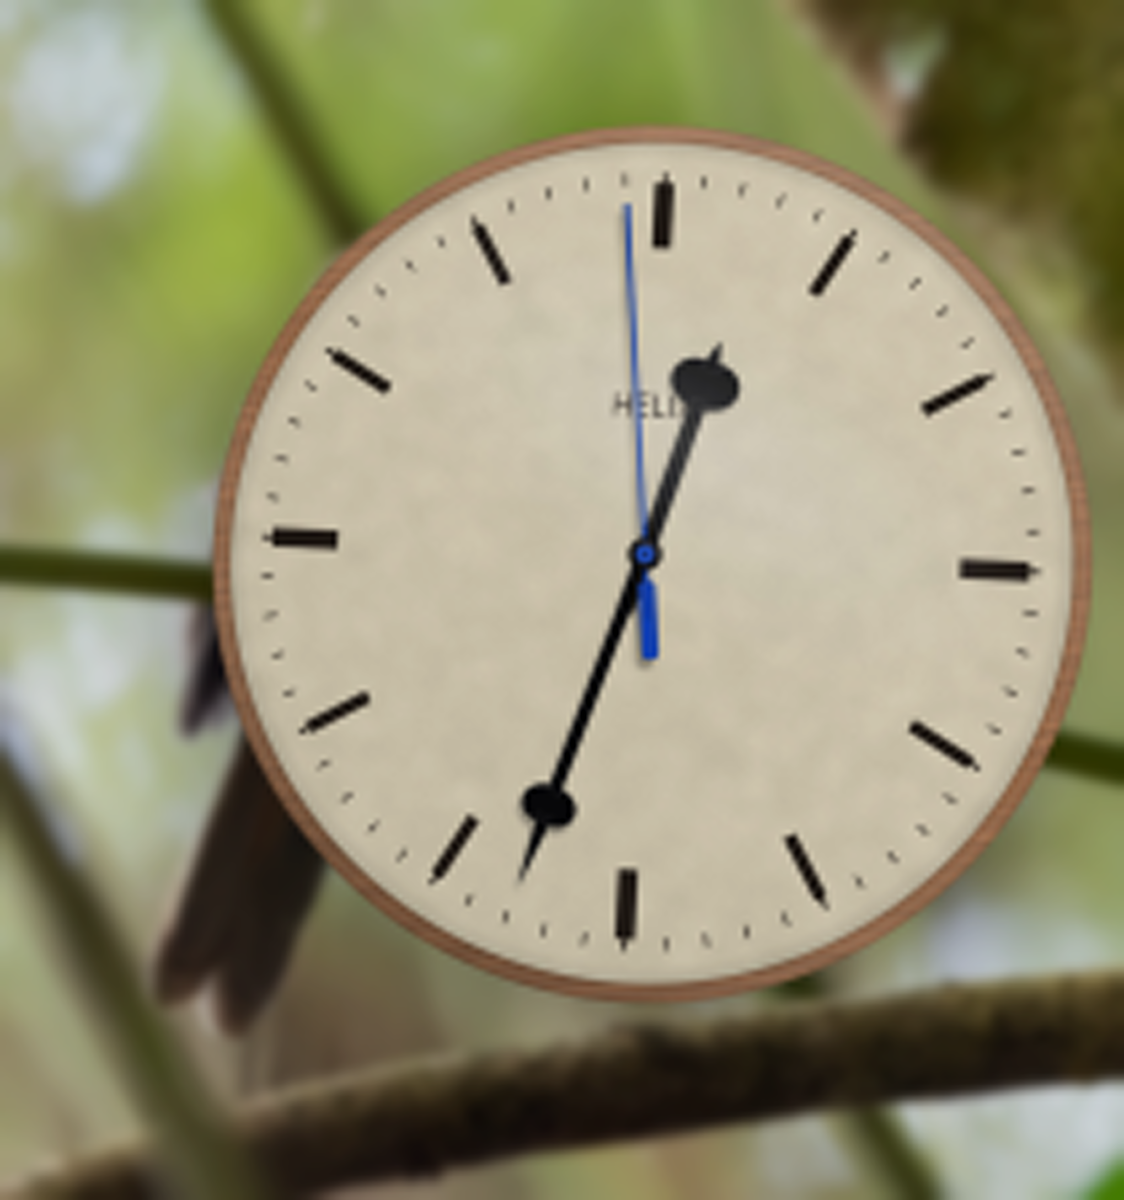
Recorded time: 12.32.59
